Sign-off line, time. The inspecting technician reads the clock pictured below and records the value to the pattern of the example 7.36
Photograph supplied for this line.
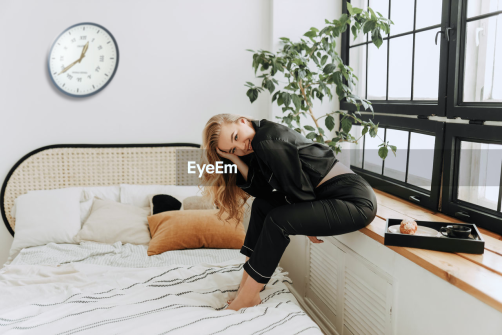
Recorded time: 12.39
